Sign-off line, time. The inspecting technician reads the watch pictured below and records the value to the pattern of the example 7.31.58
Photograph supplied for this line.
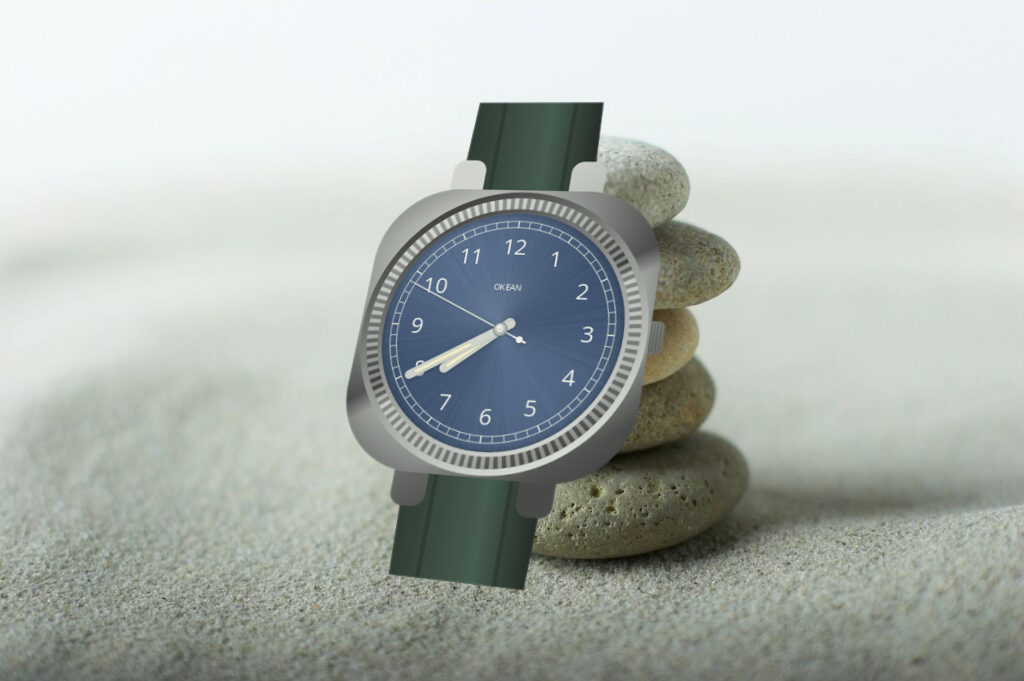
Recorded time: 7.39.49
